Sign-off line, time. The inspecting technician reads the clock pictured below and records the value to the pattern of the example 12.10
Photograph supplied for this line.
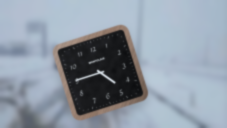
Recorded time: 4.45
